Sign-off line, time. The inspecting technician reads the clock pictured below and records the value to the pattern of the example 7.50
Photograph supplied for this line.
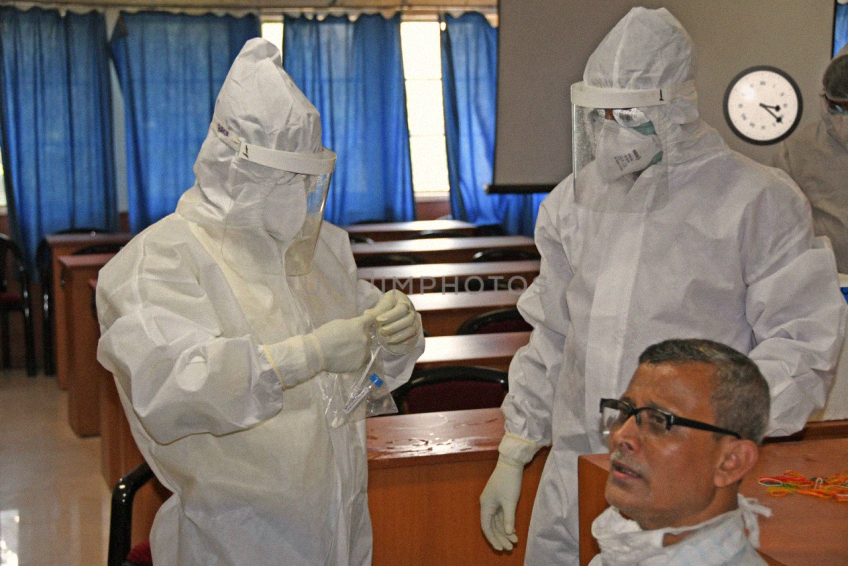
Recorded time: 3.22
